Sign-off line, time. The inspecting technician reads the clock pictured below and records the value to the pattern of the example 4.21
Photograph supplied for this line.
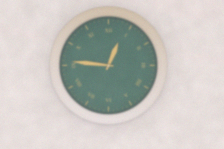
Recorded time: 12.46
